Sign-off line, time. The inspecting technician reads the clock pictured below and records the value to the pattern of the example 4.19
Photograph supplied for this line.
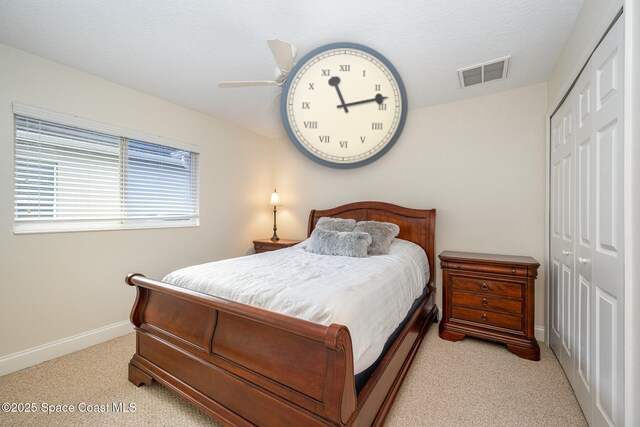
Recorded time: 11.13
